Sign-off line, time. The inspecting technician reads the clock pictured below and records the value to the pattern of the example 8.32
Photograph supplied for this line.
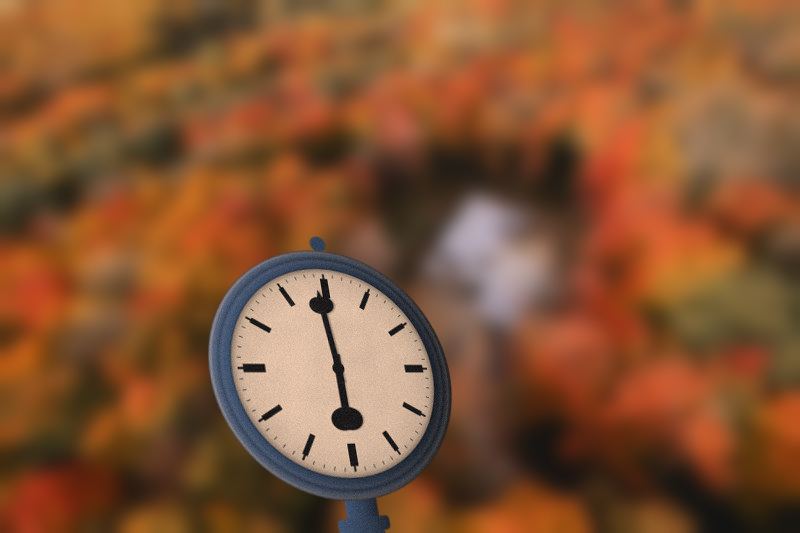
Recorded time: 5.59
